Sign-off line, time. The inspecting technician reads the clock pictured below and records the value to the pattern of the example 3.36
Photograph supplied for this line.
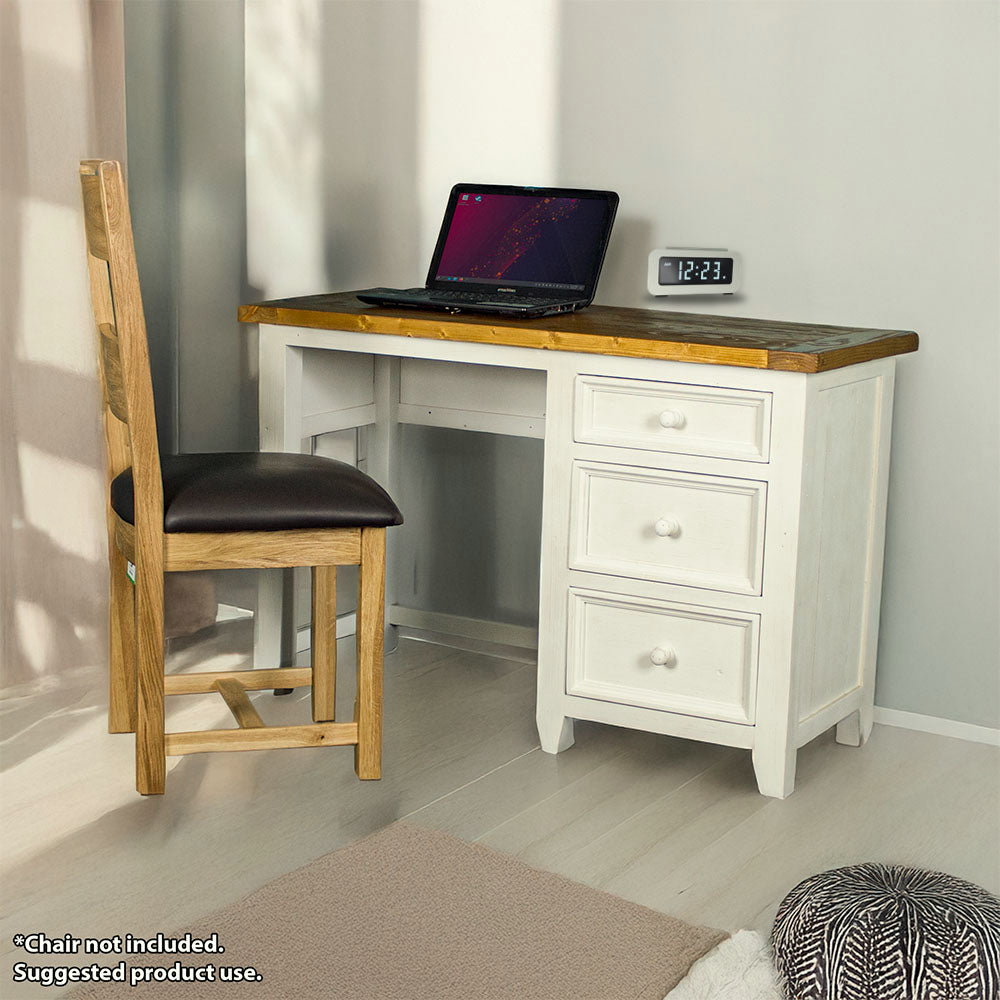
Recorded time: 12.23
